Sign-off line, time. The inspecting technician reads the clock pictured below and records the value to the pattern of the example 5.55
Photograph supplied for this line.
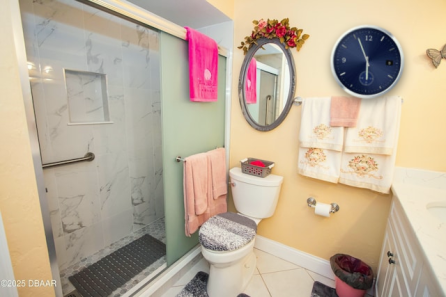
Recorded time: 5.56
